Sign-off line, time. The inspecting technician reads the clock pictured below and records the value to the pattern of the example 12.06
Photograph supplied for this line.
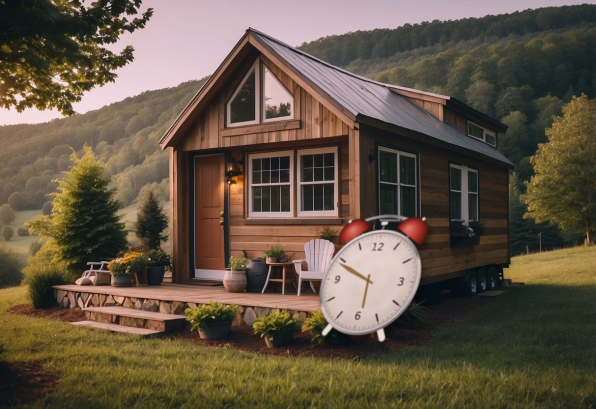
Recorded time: 5.49
